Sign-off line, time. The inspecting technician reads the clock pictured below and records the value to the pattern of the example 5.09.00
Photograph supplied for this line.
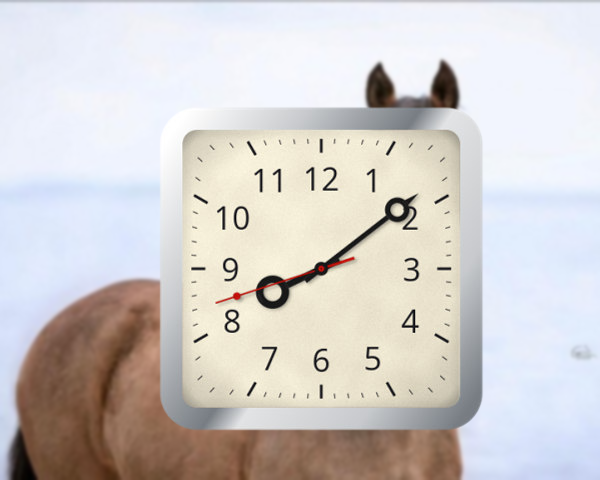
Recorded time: 8.08.42
